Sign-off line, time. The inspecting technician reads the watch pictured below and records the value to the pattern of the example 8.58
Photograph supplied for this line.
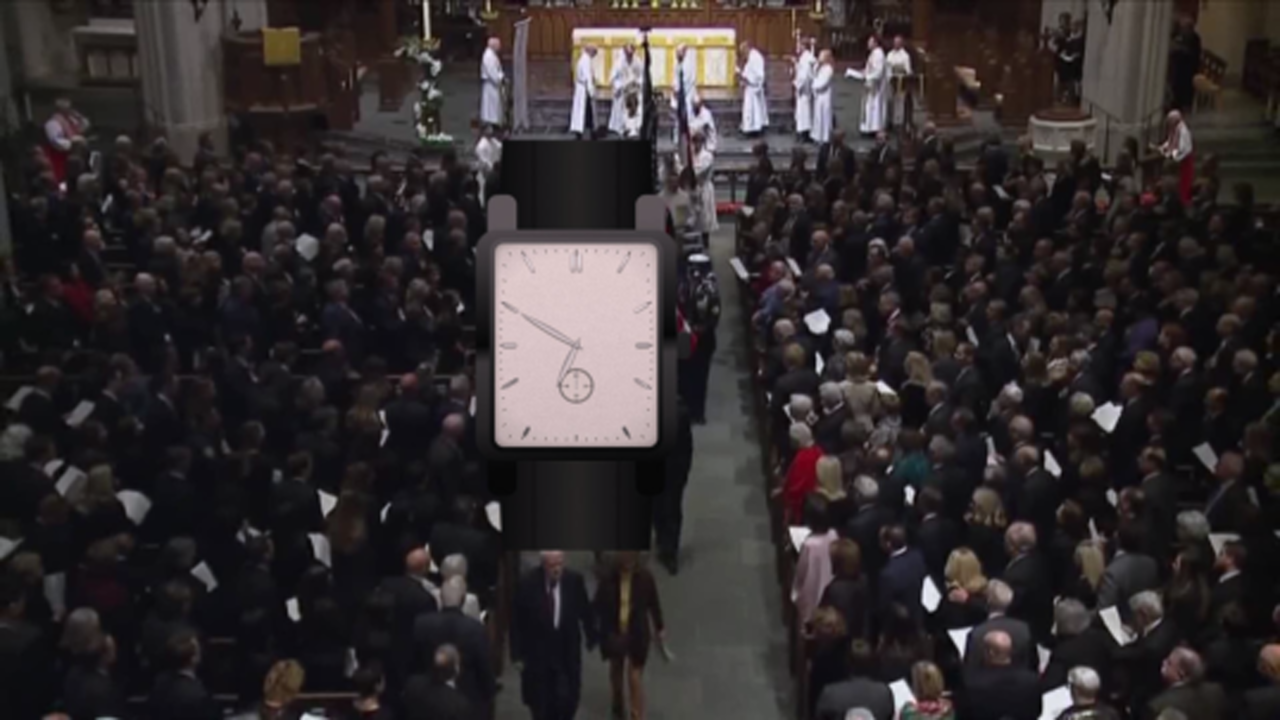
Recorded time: 6.50
